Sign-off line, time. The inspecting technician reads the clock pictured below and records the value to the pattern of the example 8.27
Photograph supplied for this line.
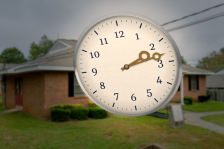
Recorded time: 2.13
